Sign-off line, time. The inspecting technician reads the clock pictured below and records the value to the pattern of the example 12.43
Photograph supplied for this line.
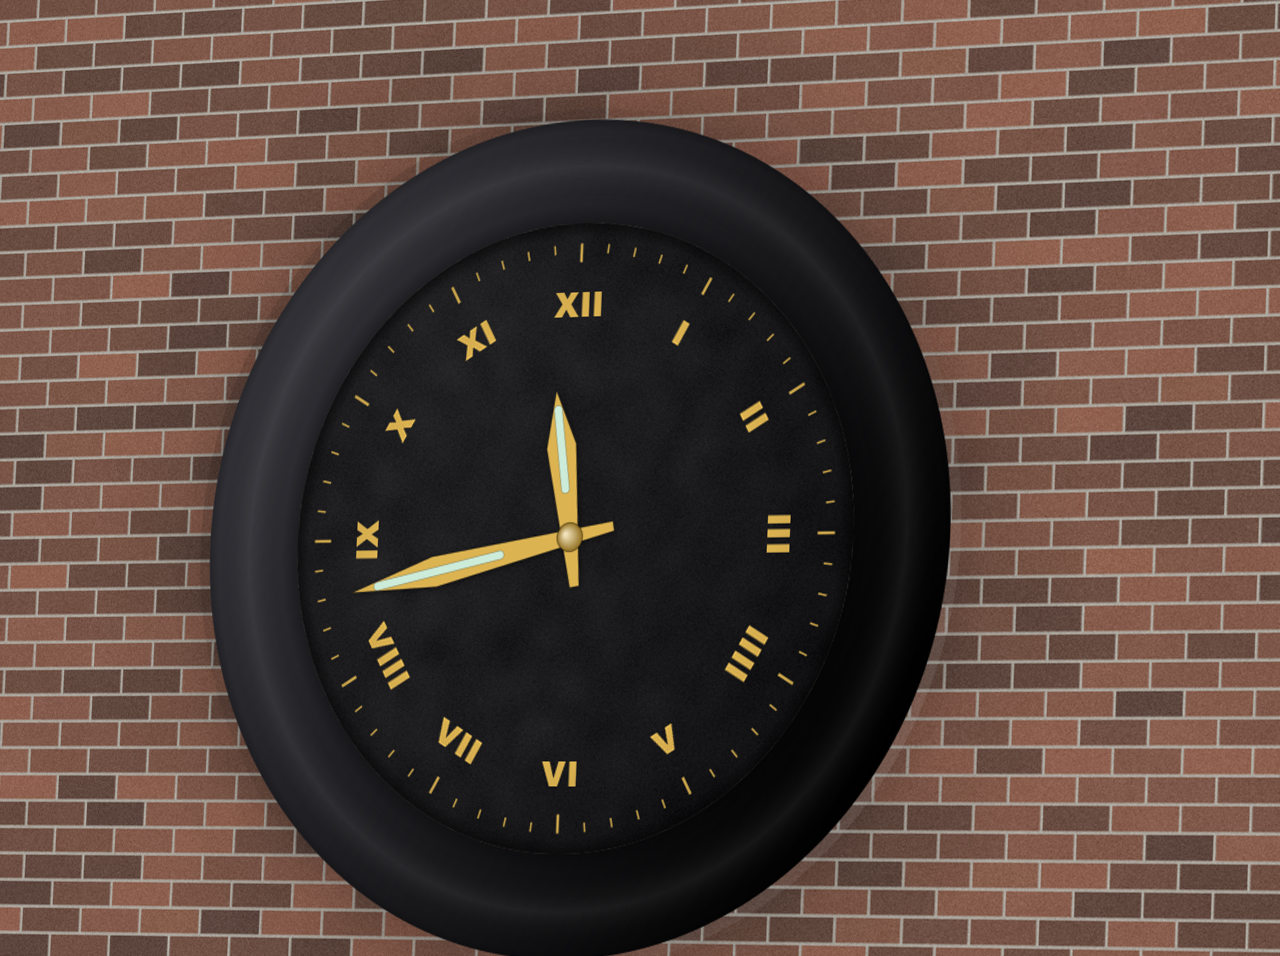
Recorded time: 11.43
